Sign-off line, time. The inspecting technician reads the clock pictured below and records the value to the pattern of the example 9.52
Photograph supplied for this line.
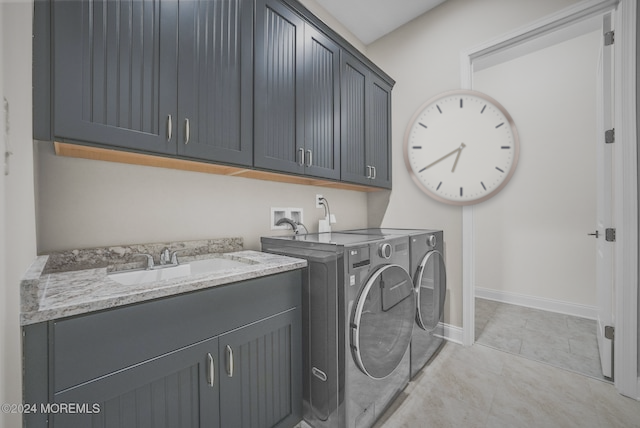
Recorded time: 6.40
